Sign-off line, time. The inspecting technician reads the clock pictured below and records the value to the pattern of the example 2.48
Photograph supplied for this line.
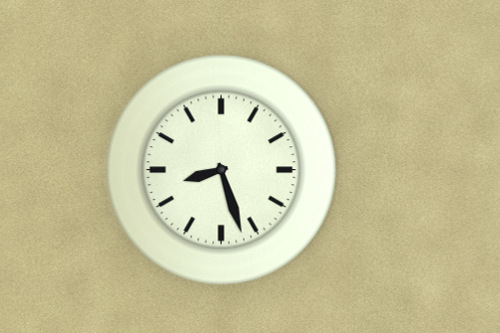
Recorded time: 8.27
